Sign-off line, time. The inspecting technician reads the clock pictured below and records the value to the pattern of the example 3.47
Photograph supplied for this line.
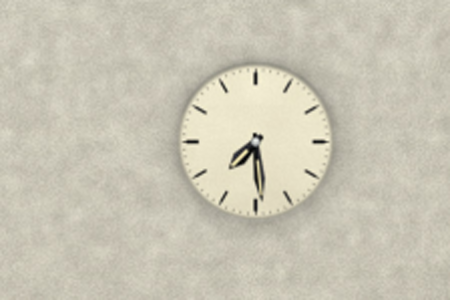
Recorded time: 7.29
